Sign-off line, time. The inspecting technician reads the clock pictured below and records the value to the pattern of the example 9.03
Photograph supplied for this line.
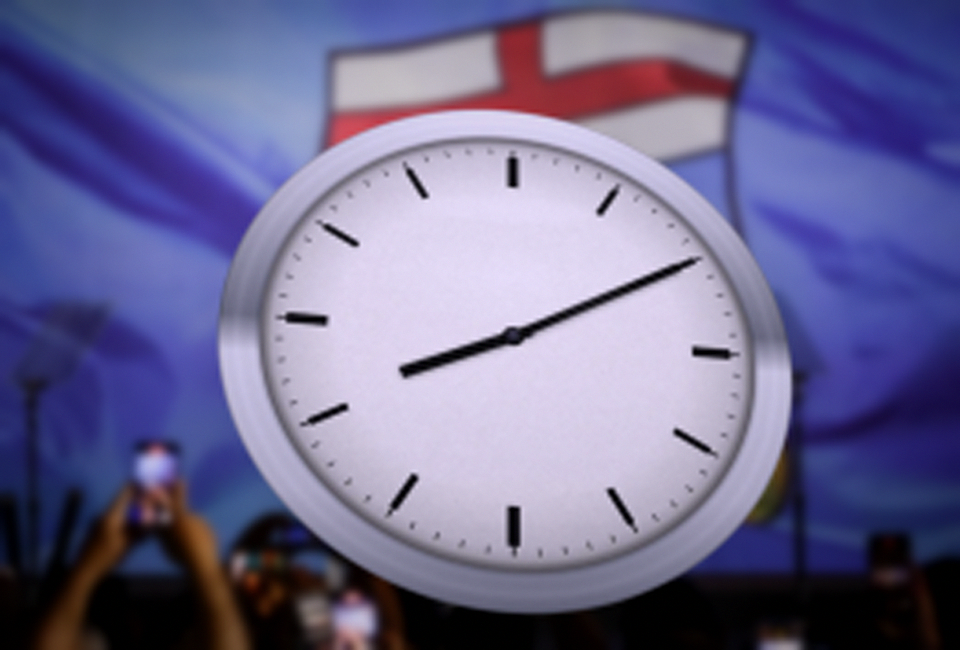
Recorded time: 8.10
